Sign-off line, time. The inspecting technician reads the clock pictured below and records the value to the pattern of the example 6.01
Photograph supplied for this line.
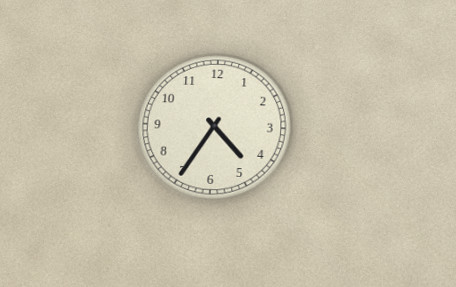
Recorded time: 4.35
